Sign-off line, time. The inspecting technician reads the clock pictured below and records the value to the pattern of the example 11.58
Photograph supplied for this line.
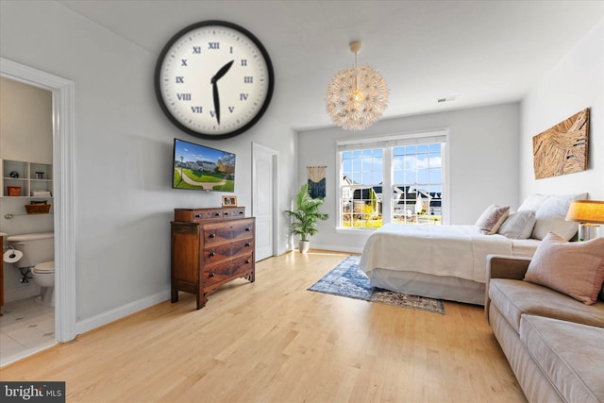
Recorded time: 1.29
